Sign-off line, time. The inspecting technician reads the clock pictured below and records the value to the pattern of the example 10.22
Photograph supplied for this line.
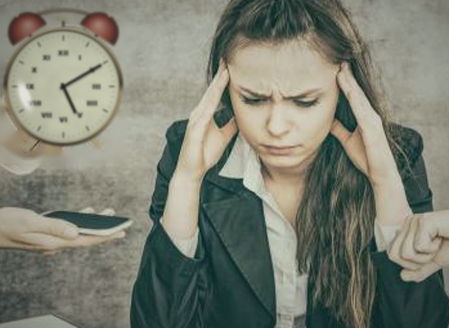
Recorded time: 5.10
